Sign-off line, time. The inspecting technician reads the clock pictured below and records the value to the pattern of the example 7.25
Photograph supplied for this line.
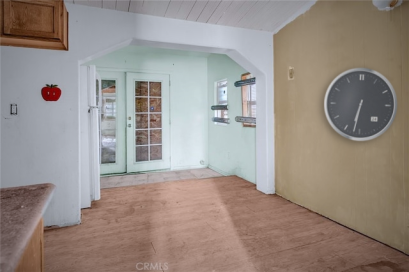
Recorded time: 6.32
